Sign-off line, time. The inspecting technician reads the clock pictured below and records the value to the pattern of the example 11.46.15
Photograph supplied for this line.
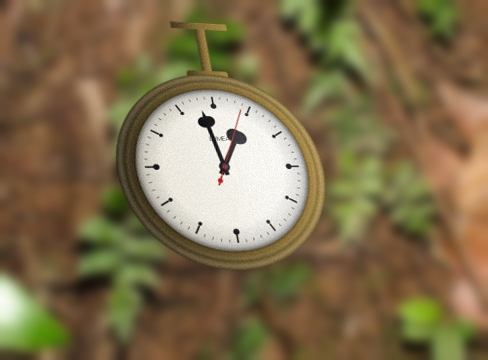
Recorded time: 12.58.04
